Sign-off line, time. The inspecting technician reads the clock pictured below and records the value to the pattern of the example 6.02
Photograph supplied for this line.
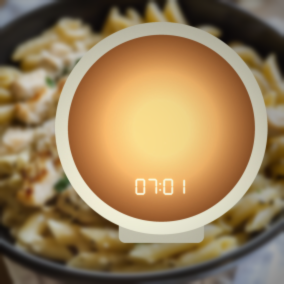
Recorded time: 7.01
